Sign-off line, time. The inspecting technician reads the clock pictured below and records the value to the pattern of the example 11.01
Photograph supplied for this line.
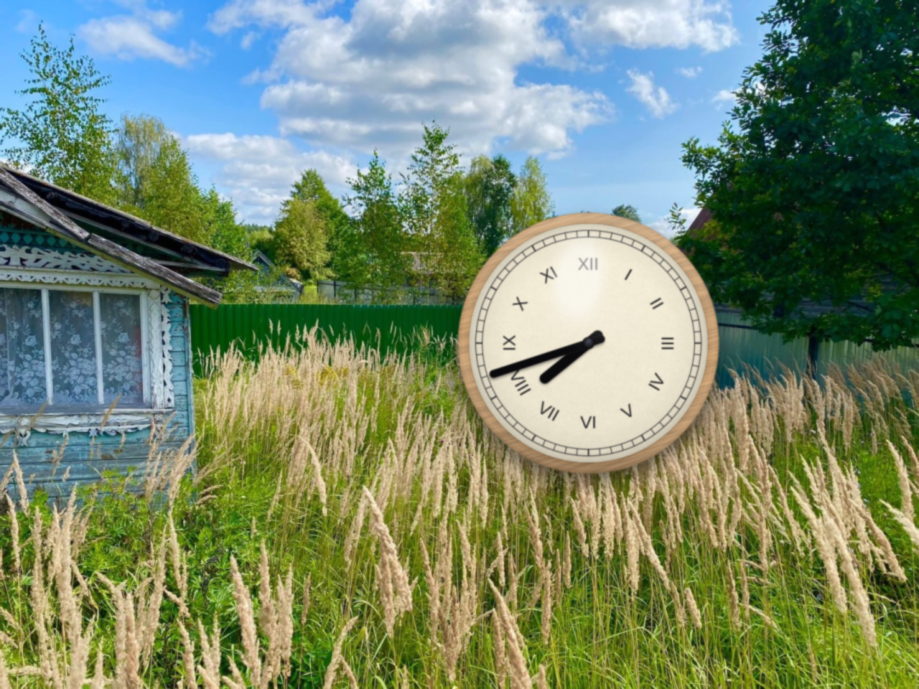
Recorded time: 7.42
